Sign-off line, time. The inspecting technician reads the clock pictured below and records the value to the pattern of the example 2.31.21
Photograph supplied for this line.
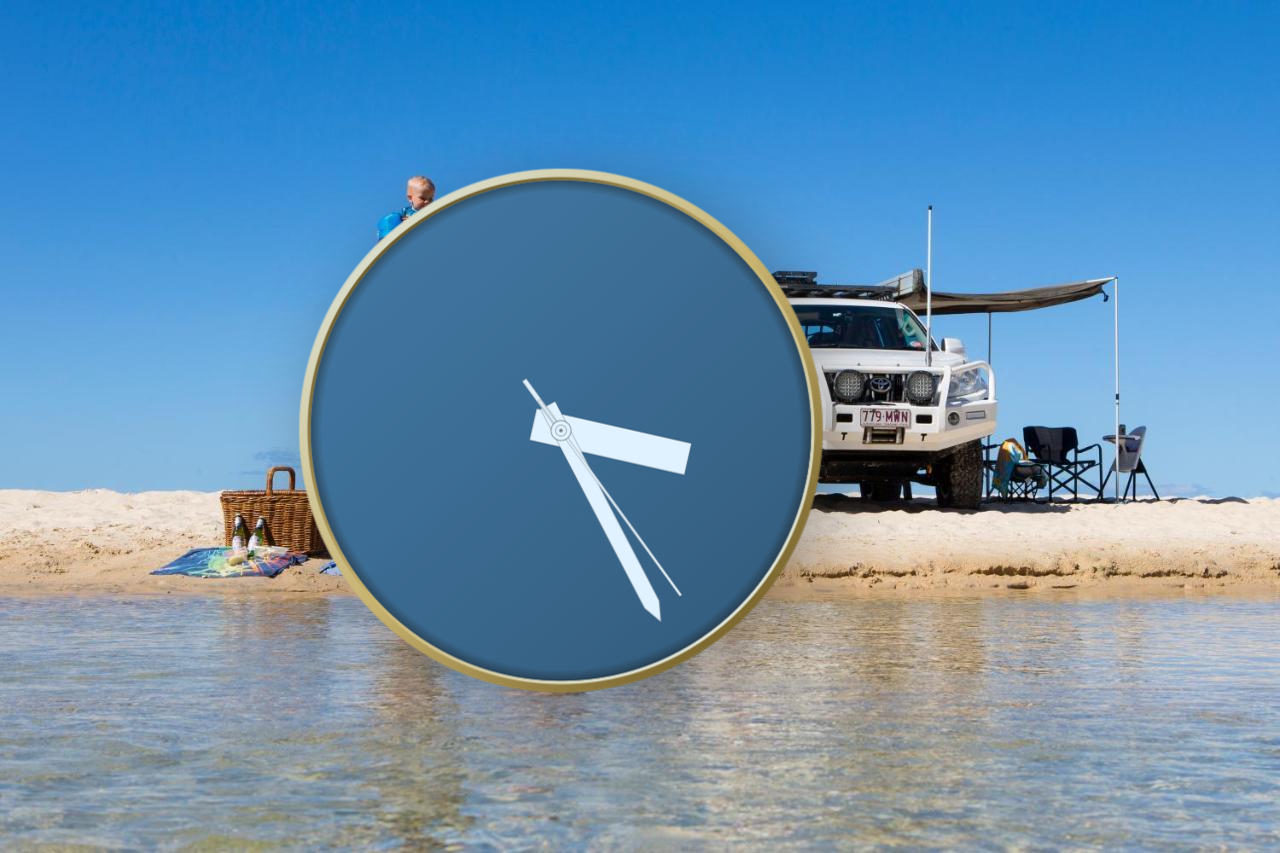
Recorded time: 3.25.24
